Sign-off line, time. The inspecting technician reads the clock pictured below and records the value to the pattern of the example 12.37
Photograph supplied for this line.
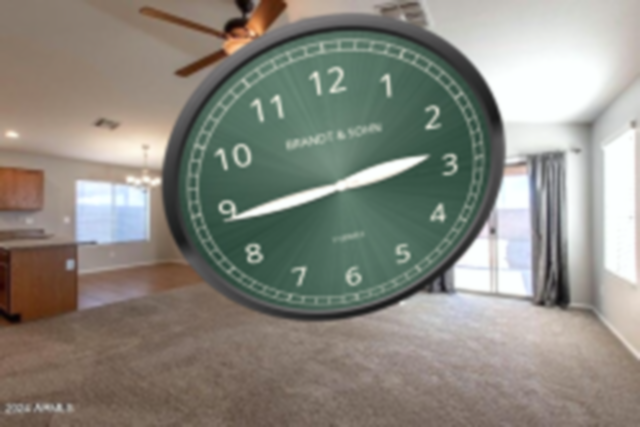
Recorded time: 2.44
